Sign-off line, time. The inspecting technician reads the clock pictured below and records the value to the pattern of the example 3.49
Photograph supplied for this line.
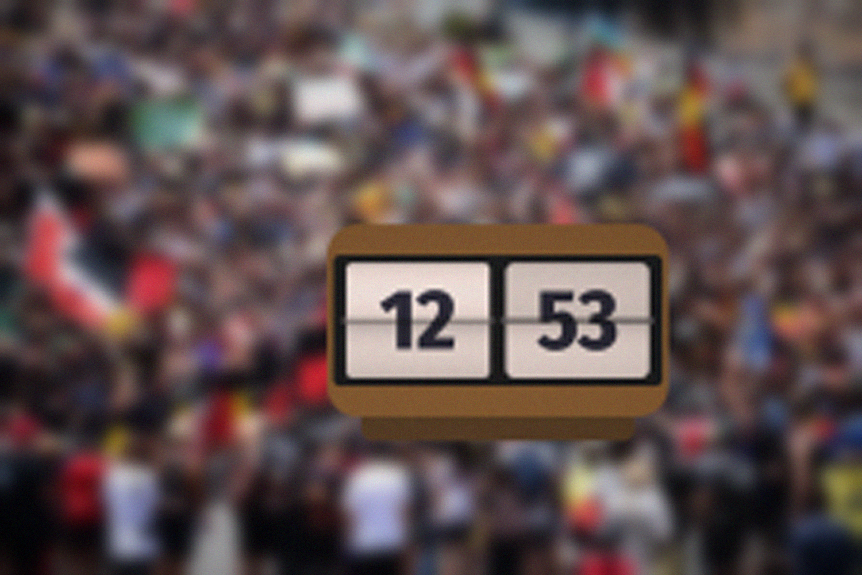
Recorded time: 12.53
